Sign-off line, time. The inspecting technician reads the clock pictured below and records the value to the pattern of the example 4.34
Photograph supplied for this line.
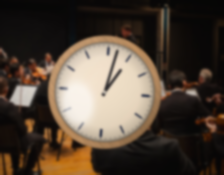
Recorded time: 1.02
